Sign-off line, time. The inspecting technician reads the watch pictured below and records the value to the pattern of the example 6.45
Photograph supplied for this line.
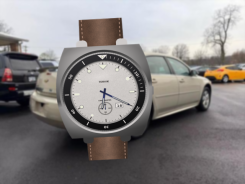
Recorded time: 6.20
